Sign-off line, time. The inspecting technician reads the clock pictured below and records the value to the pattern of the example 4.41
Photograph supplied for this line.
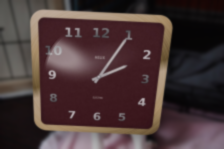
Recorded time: 2.05
